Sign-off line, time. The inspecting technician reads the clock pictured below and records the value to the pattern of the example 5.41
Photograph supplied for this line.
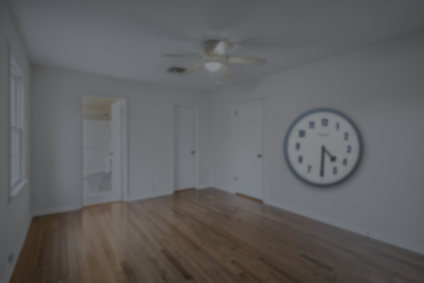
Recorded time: 4.30
